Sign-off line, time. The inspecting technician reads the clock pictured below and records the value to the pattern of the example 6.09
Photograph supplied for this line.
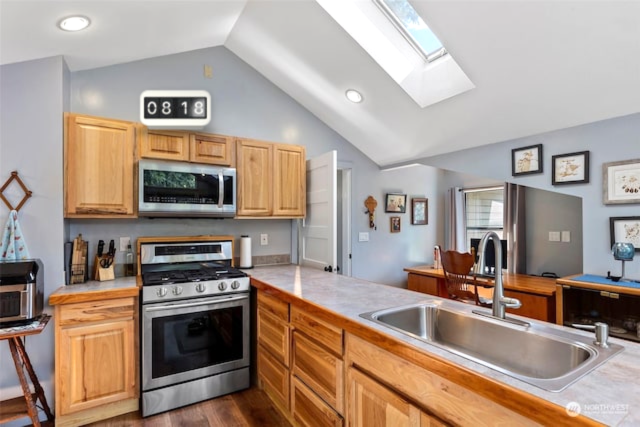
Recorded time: 8.18
